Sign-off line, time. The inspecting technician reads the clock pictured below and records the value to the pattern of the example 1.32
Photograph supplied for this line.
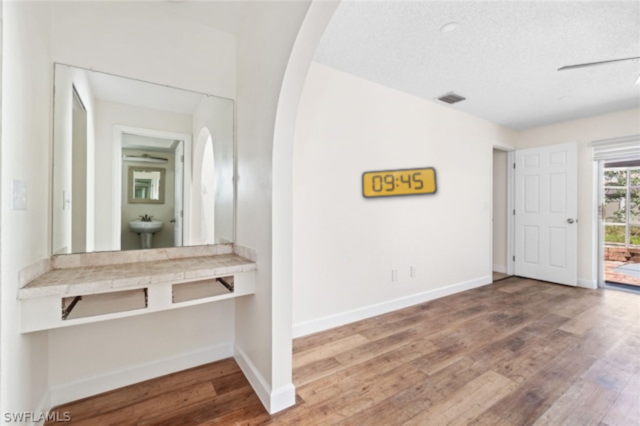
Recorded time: 9.45
